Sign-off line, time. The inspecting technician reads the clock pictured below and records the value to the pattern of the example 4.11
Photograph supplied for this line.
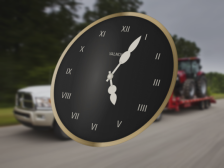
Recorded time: 5.04
